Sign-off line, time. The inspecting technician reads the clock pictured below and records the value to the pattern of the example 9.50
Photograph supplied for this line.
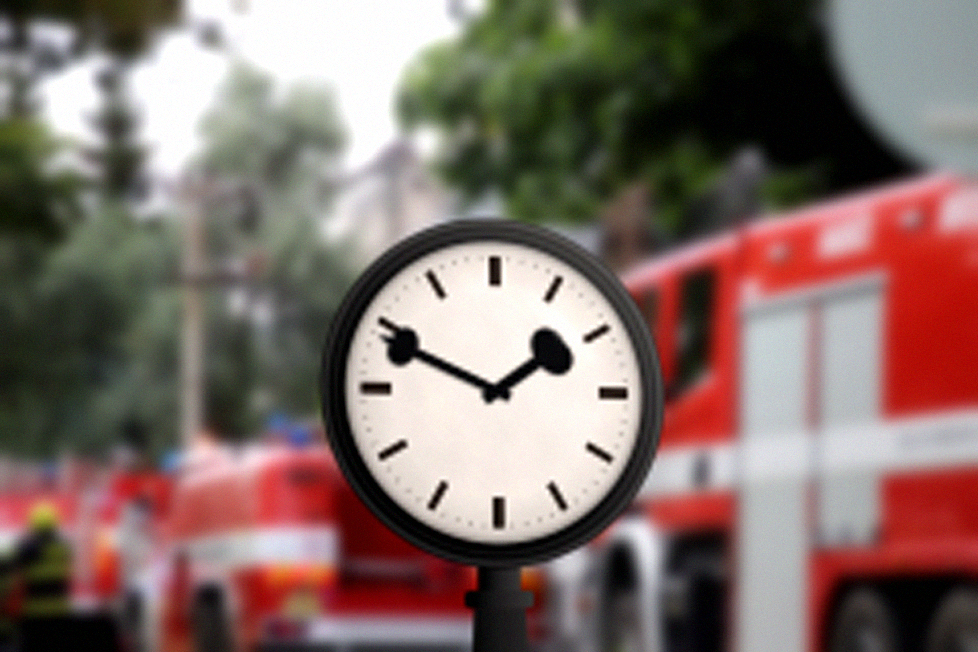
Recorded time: 1.49
